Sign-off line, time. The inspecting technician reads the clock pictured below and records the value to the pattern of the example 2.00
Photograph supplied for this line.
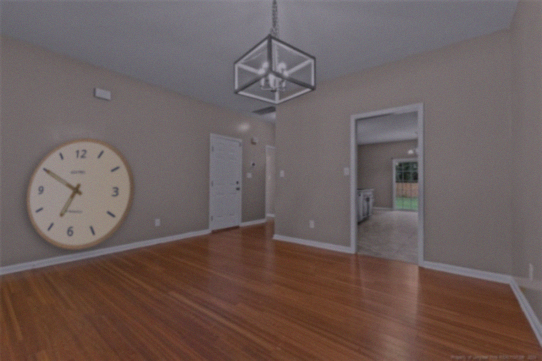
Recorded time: 6.50
